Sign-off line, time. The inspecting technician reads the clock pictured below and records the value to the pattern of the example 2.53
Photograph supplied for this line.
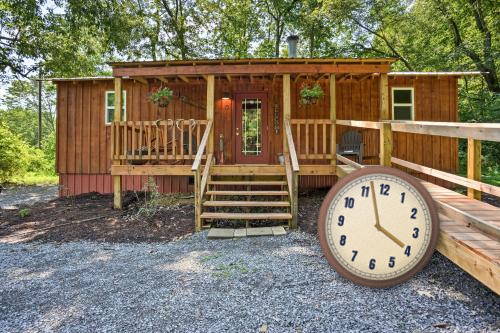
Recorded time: 3.57
